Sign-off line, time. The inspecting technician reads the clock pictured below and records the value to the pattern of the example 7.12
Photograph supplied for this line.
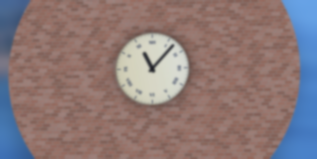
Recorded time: 11.07
